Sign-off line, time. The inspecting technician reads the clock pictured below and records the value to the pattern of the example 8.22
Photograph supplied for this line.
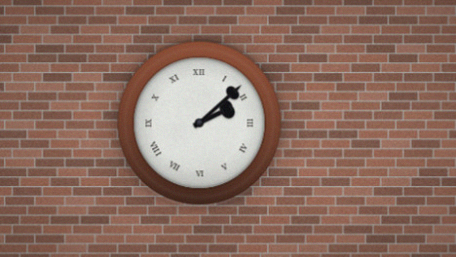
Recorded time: 2.08
